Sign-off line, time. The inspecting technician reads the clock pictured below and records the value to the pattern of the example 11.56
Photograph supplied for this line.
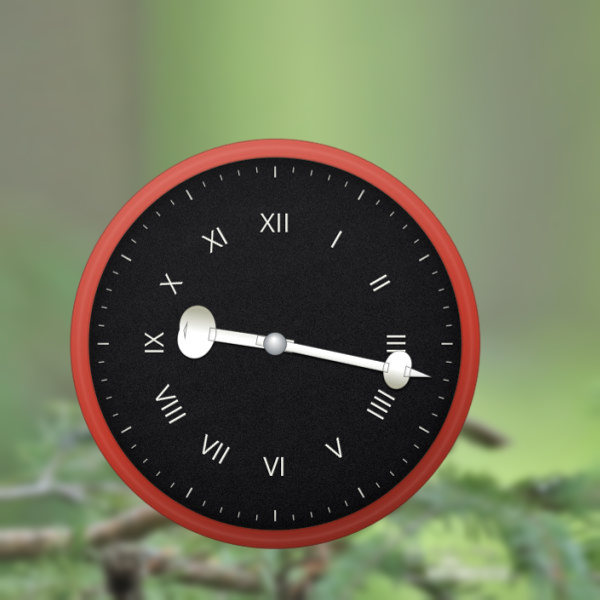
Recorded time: 9.17
